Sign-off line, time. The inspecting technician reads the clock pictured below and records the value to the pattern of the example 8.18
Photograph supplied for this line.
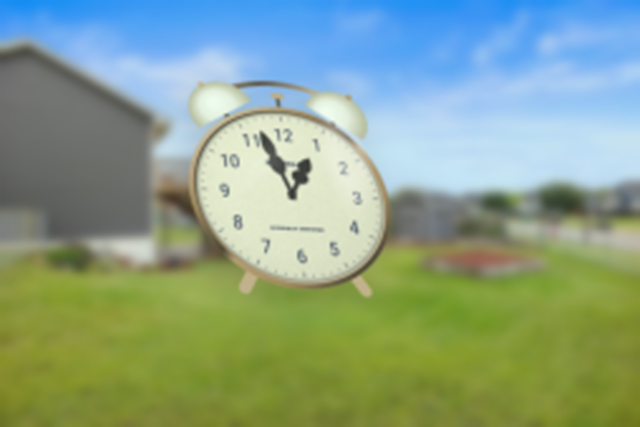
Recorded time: 12.57
